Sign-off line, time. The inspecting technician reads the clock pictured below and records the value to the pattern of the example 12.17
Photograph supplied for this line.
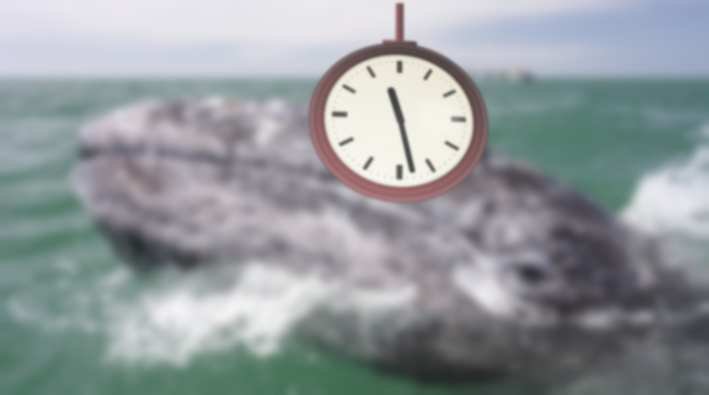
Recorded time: 11.28
